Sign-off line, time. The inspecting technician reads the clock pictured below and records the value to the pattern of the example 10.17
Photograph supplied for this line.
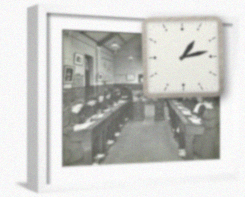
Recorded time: 1.13
